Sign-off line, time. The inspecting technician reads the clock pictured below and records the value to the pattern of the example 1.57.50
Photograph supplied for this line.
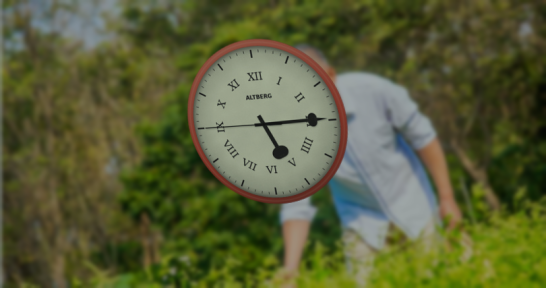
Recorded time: 5.14.45
